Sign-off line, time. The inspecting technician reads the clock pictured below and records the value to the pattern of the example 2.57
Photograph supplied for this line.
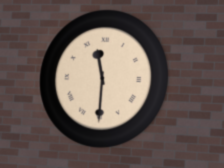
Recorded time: 11.30
